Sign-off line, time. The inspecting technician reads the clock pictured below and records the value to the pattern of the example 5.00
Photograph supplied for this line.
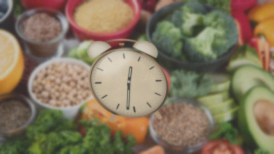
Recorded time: 12.32
